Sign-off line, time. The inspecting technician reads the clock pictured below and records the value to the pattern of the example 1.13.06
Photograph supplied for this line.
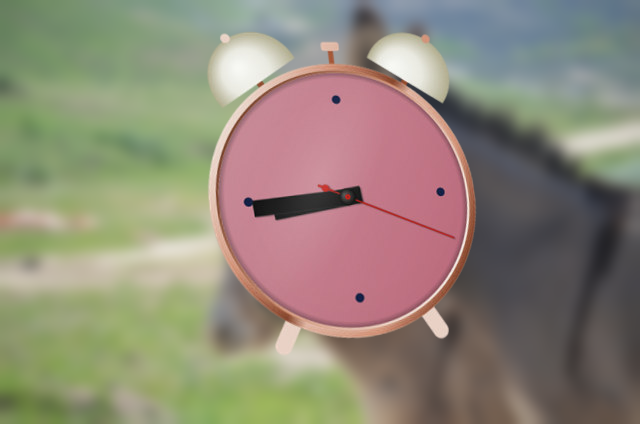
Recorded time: 8.44.19
